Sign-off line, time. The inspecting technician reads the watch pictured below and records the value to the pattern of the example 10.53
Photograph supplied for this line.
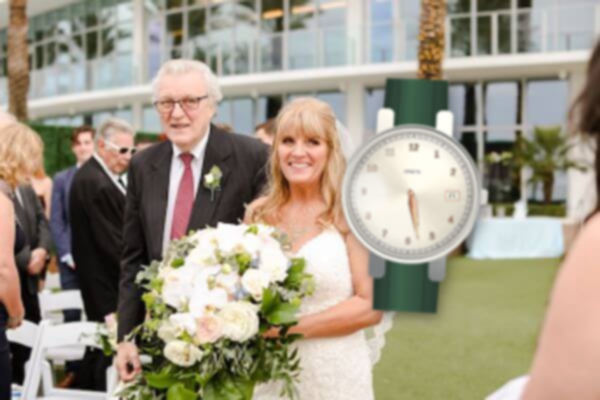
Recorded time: 5.28
